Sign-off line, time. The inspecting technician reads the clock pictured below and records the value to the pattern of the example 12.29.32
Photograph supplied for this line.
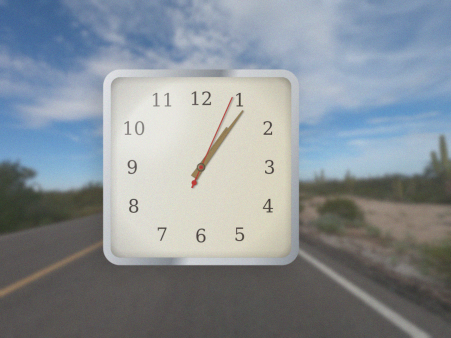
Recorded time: 1.06.04
